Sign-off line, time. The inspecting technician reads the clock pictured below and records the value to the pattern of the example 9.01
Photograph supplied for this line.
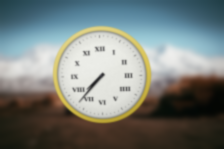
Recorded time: 7.37
